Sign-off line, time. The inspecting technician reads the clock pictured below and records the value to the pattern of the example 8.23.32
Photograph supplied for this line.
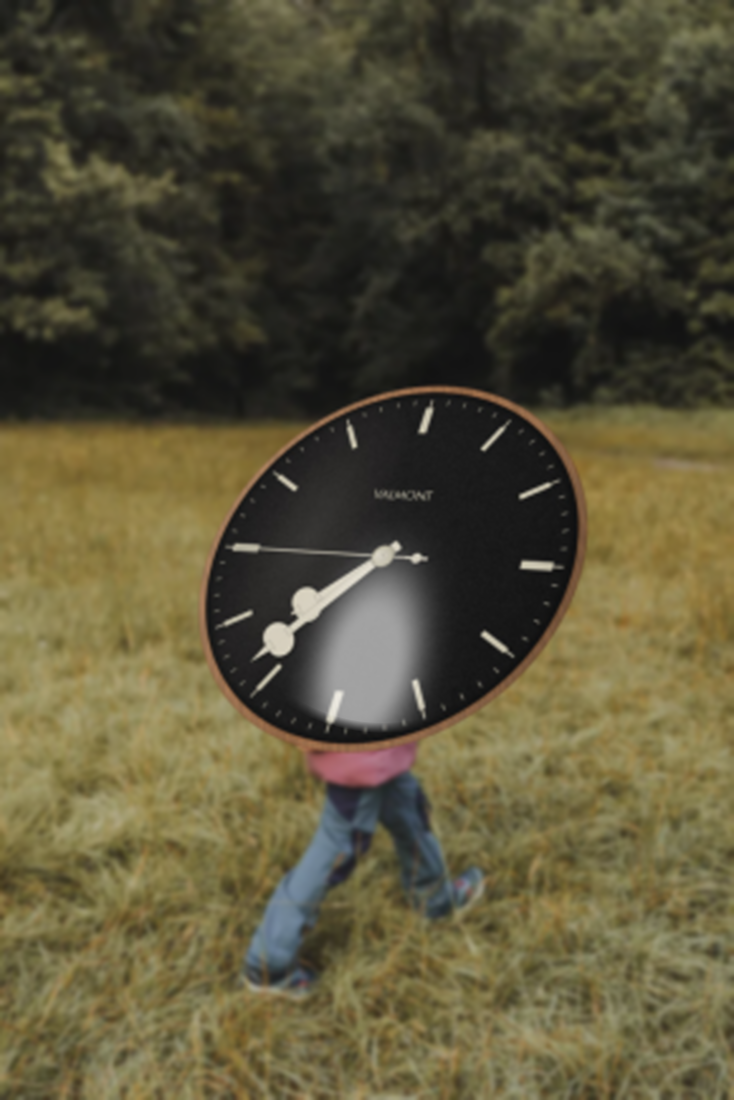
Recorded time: 7.36.45
